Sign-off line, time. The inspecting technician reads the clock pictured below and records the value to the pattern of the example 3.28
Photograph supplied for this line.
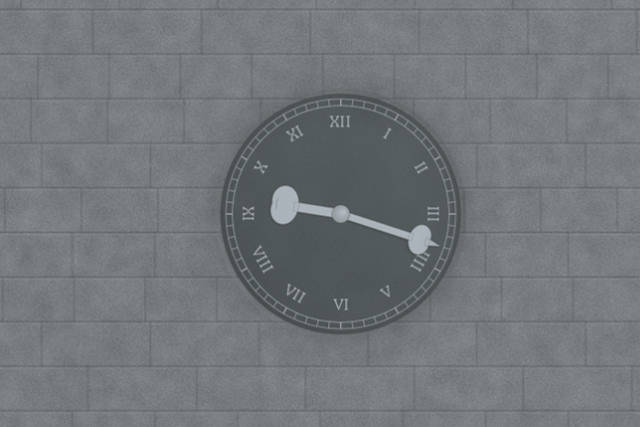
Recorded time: 9.18
